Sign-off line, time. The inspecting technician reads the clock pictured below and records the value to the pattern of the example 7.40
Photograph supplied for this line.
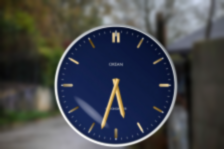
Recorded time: 5.33
